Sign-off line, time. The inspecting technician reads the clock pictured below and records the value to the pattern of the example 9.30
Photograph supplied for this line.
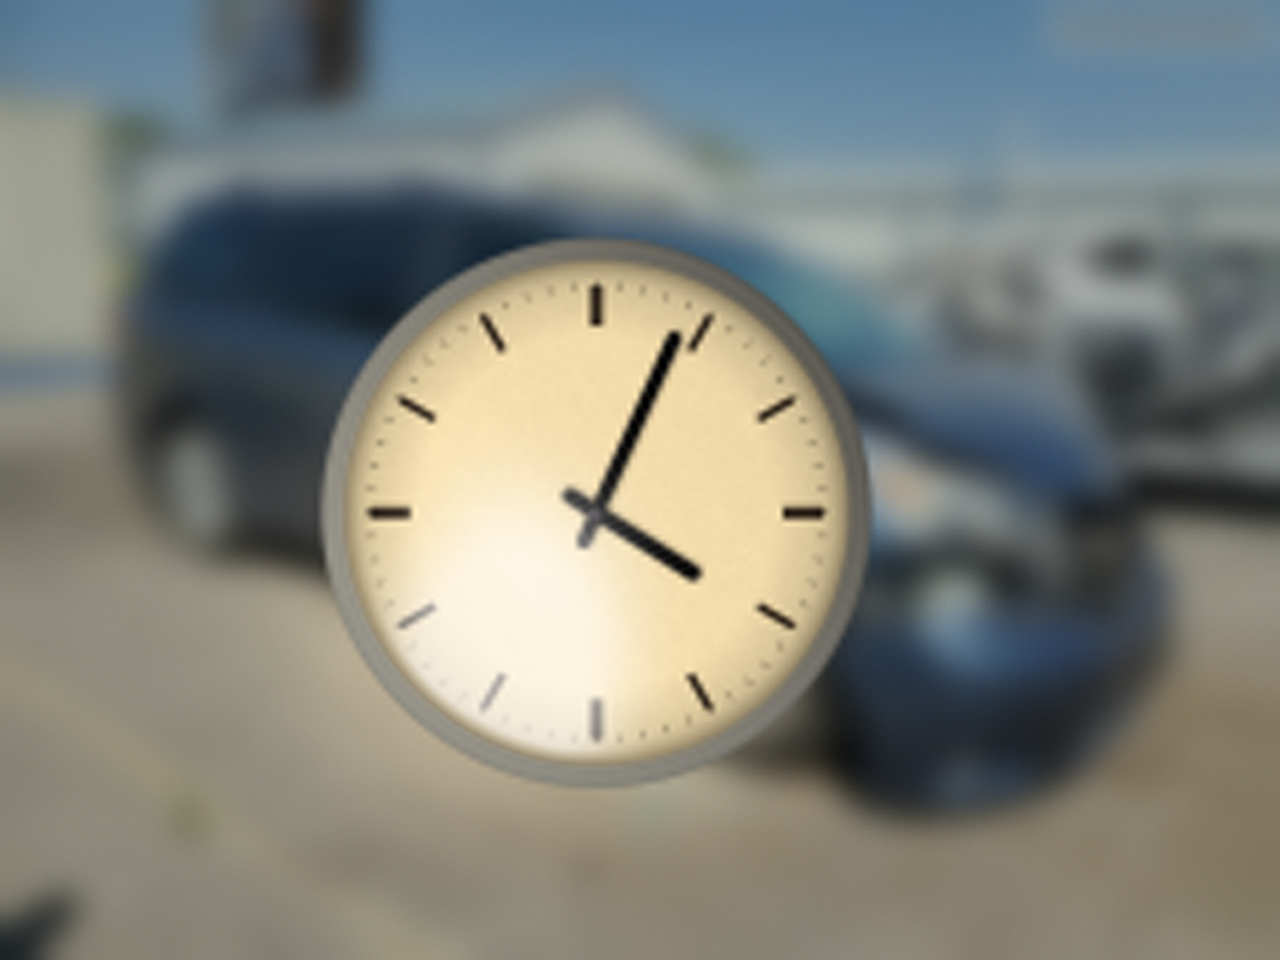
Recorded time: 4.04
